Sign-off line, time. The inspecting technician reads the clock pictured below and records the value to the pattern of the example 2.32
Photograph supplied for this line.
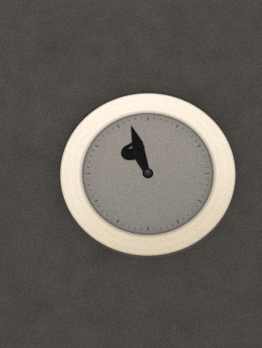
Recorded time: 10.57
